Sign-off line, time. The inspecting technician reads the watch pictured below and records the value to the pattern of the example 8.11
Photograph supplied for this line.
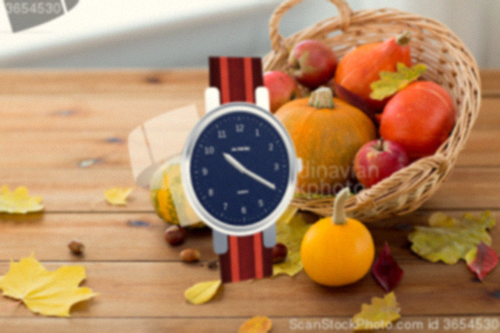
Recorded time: 10.20
